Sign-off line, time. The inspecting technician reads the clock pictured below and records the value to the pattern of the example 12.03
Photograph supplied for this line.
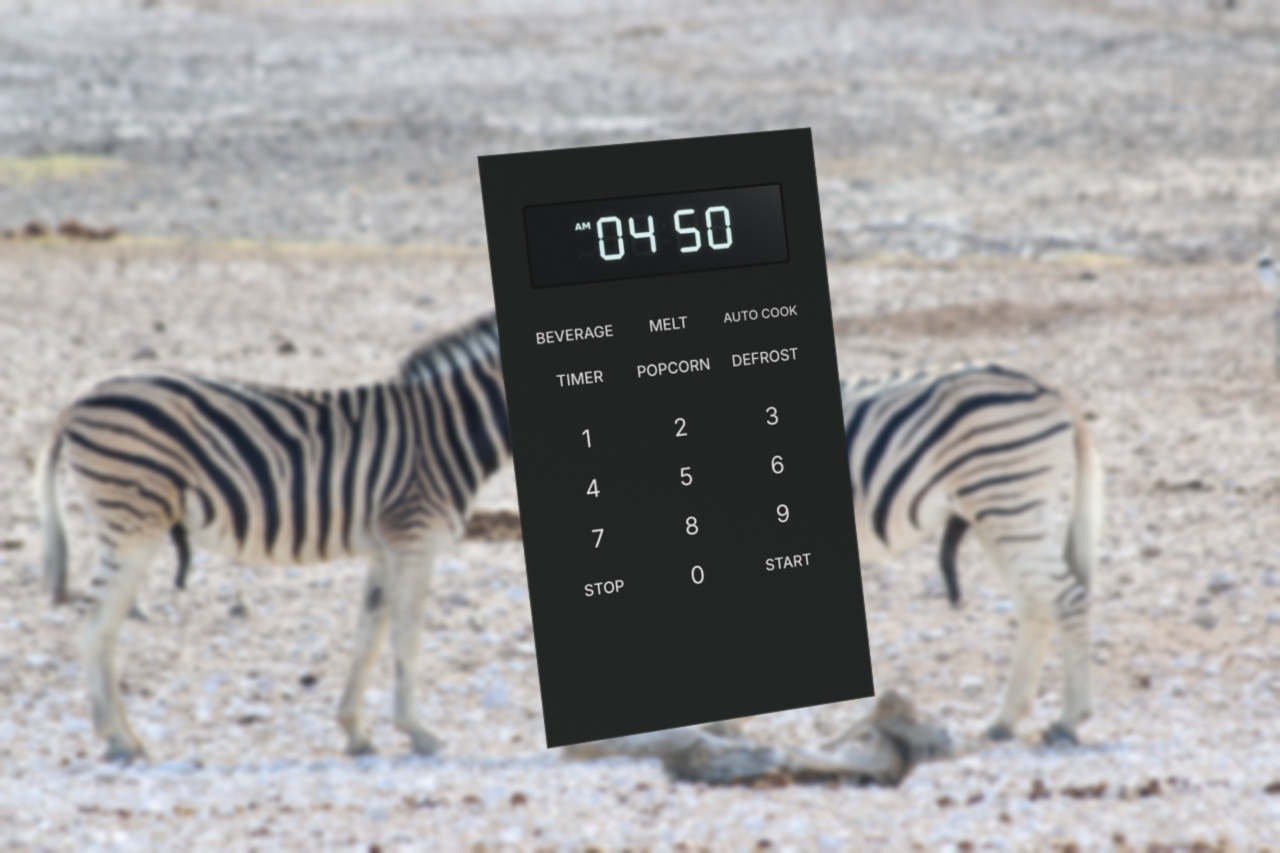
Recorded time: 4.50
